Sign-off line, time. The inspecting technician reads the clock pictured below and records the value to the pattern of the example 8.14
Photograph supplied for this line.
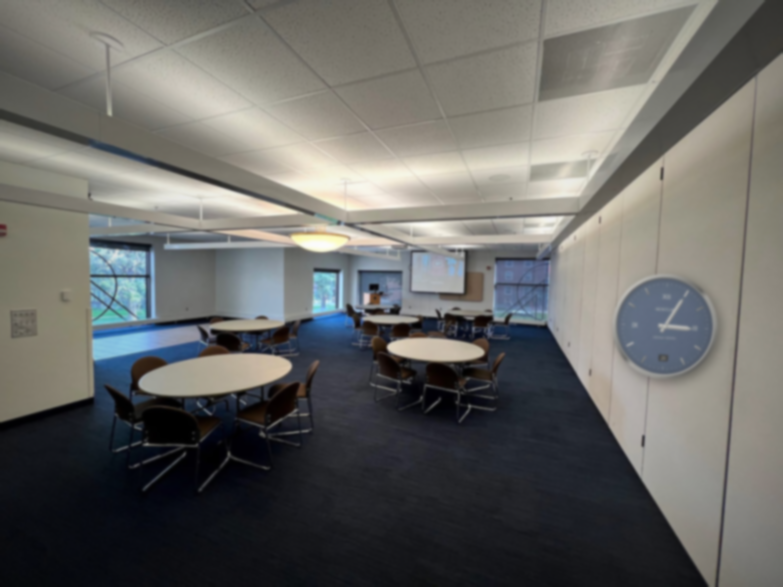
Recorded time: 3.05
